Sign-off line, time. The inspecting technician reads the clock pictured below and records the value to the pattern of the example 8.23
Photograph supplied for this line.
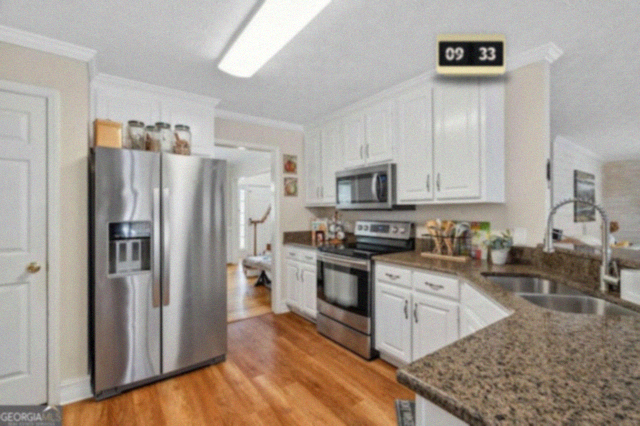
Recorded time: 9.33
